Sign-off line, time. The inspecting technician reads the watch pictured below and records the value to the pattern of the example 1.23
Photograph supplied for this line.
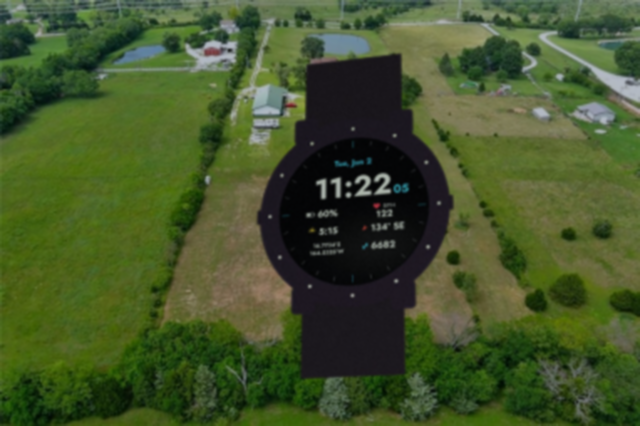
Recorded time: 11.22
